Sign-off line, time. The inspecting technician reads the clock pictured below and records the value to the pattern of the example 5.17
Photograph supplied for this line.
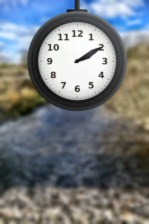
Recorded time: 2.10
